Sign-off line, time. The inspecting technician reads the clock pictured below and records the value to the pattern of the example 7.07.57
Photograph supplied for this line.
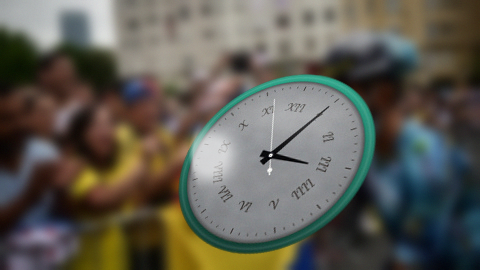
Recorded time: 3.04.56
